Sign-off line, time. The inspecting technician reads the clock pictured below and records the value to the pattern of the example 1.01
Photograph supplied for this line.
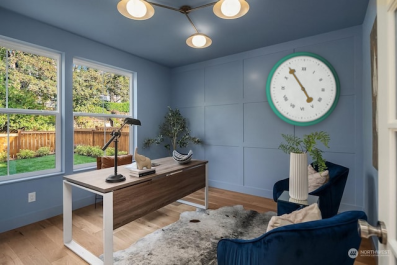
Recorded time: 4.54
